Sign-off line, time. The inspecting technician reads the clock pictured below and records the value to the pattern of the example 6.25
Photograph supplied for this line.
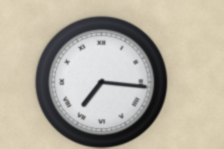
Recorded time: 7.16
